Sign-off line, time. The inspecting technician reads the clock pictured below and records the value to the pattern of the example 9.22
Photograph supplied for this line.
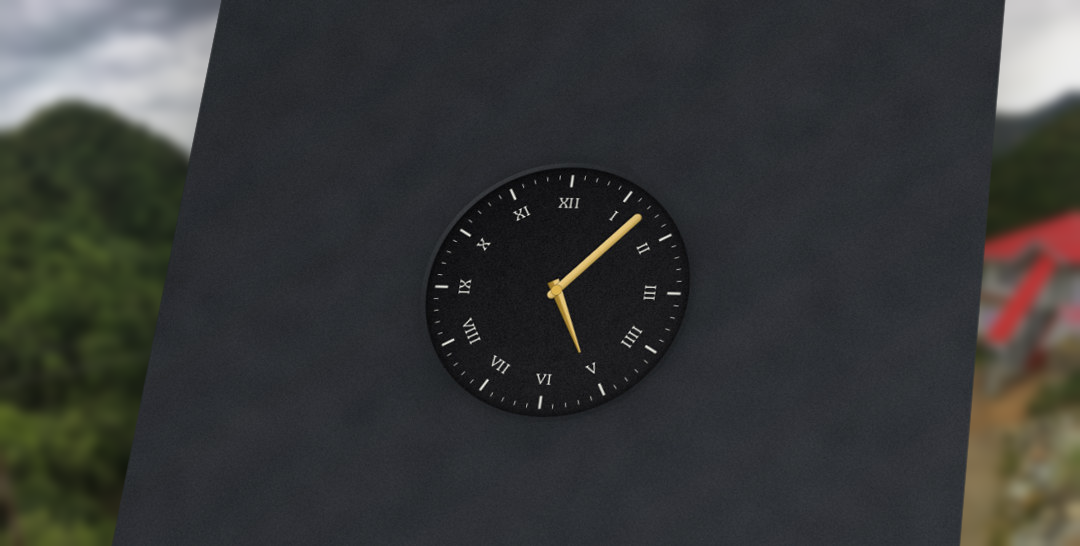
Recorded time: 5.07
